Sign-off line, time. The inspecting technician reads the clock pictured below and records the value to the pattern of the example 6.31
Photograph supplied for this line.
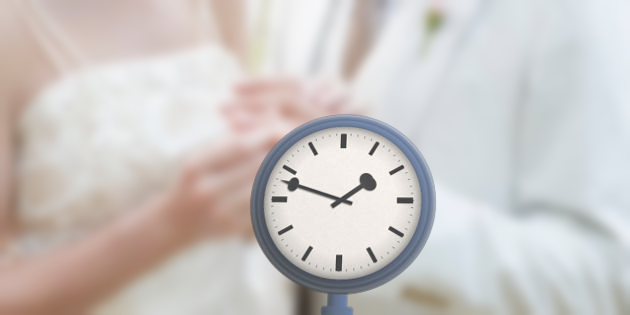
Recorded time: 1.48
